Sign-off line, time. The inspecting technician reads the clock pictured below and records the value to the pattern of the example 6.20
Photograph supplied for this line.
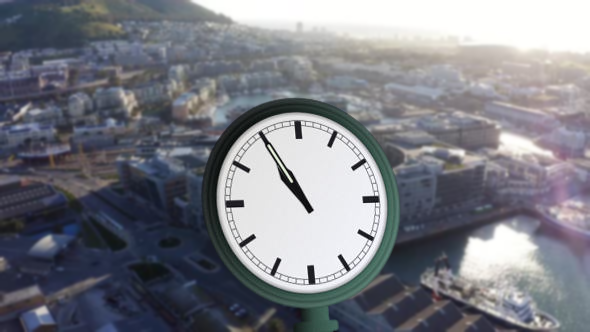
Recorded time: 10.55
